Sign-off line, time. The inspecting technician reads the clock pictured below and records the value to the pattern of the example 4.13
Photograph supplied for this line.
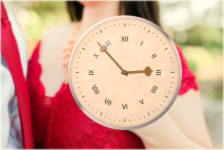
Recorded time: 2.53
